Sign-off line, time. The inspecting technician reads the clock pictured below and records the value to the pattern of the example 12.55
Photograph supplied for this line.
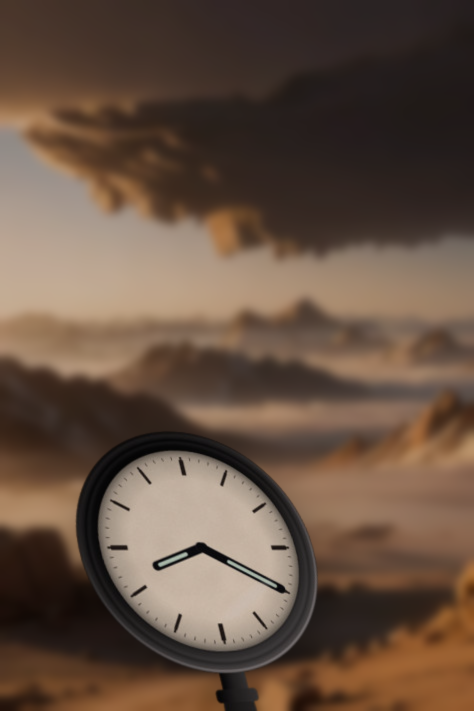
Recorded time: 8.20
